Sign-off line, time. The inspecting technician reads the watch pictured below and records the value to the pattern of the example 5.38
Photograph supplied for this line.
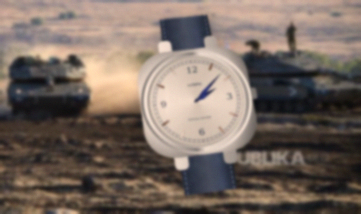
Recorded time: 2.08
